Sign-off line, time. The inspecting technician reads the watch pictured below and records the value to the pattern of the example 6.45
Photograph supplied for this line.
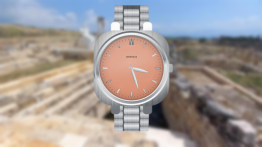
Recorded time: 3.27
